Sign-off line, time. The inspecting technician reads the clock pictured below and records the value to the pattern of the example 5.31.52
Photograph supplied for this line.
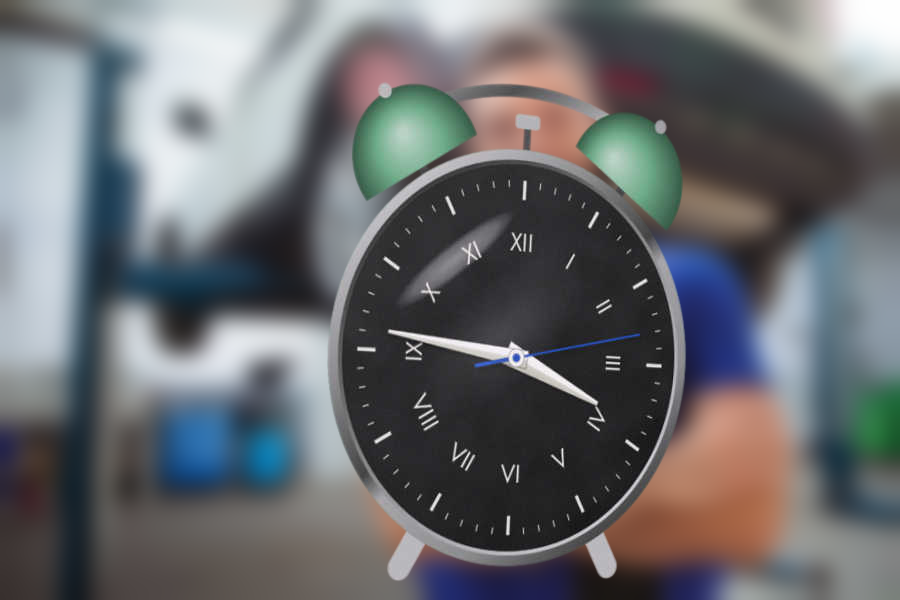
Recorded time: 3.46.13
